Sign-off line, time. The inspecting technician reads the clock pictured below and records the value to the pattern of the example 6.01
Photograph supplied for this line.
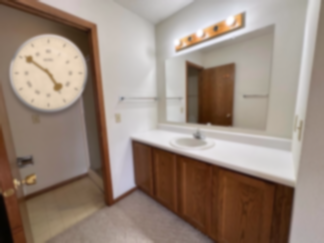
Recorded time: 4.51
